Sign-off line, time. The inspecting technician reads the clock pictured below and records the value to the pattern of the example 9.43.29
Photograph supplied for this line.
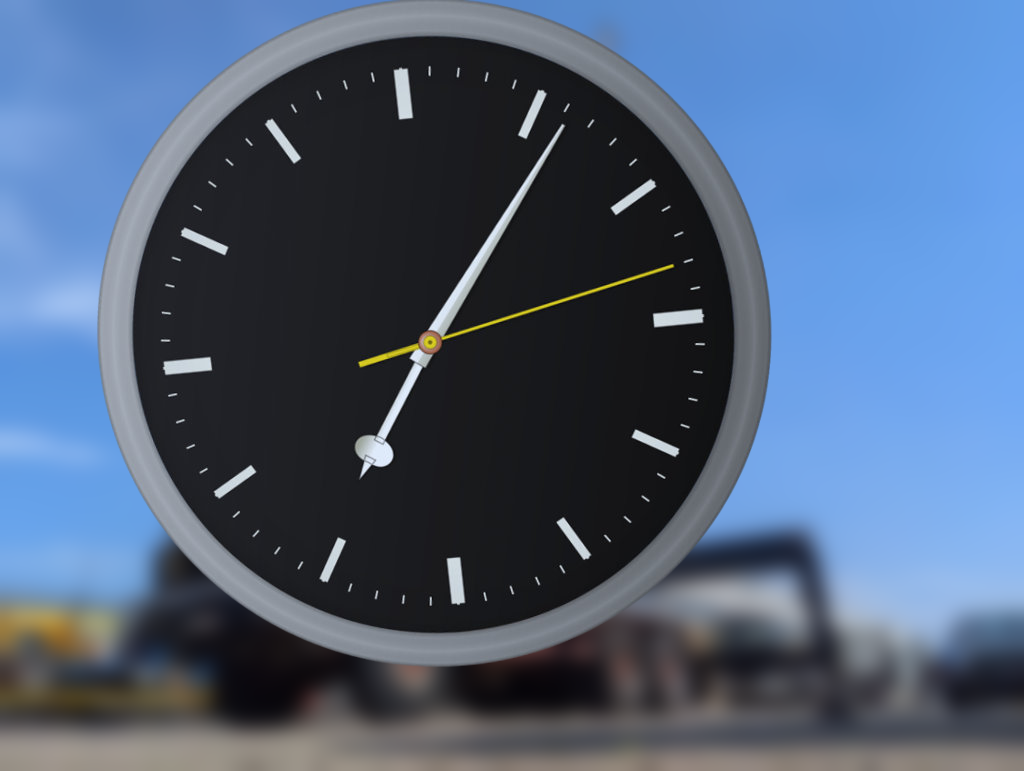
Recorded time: 7.06.13
